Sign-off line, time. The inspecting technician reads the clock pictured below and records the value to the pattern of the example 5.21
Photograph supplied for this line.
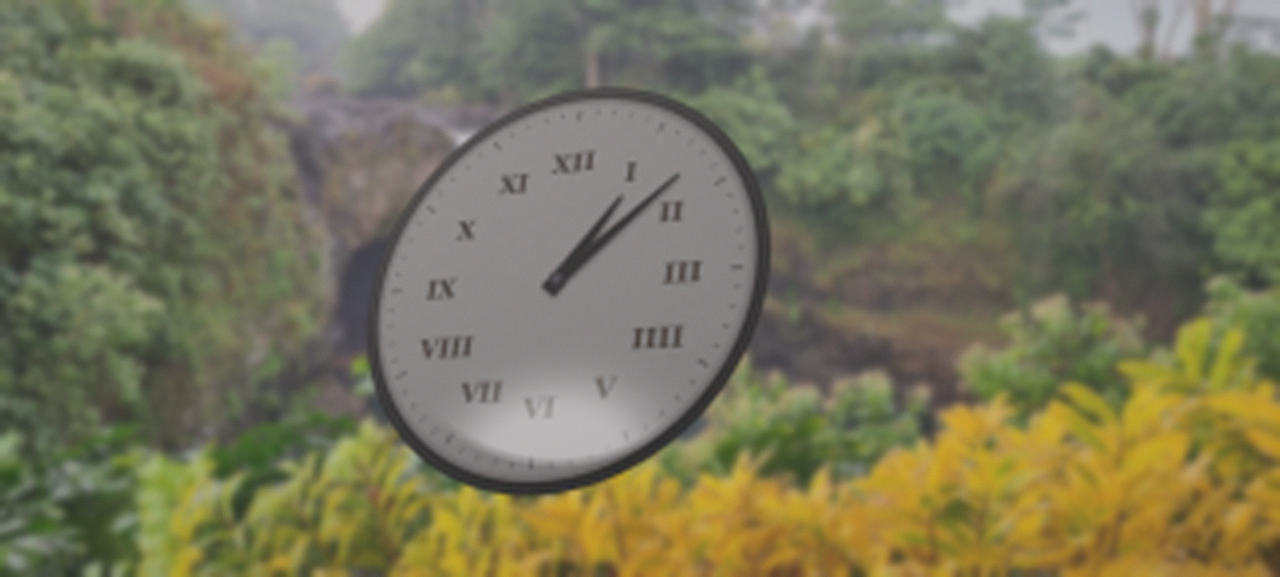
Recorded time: 1.08
